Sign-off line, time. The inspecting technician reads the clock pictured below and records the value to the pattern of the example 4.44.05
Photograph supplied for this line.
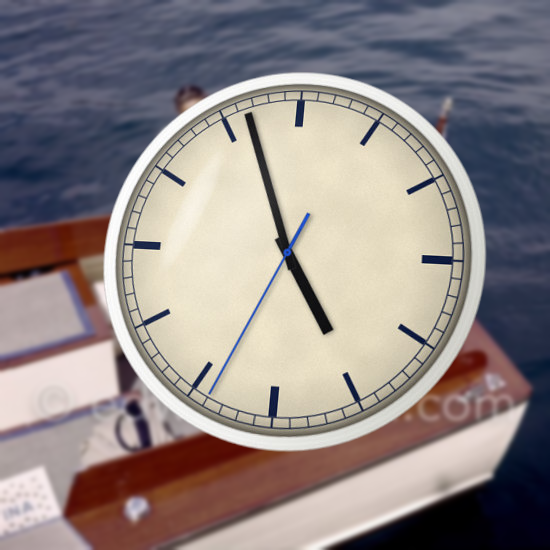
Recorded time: 4.56.34
